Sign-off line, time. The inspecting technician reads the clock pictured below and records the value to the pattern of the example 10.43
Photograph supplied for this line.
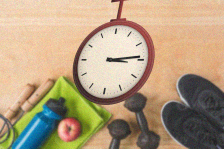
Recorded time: 3.14
